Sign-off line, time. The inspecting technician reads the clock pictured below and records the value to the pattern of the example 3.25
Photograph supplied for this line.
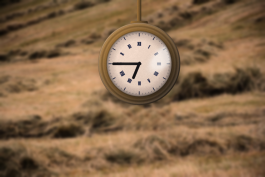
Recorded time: 6.45
